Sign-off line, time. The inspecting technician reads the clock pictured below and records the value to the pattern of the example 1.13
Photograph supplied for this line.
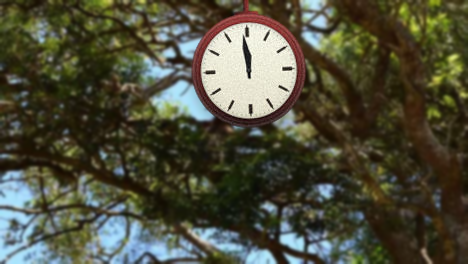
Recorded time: 11.59
